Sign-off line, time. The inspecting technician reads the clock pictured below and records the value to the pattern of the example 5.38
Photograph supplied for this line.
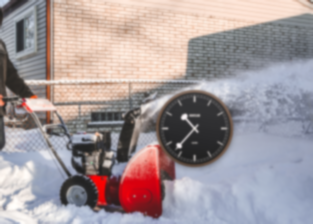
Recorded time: 10.37
